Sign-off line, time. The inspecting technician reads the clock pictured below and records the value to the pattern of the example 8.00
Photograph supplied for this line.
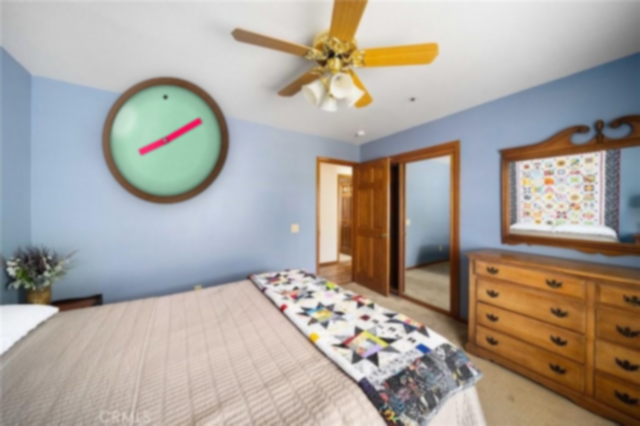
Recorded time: 8.10
